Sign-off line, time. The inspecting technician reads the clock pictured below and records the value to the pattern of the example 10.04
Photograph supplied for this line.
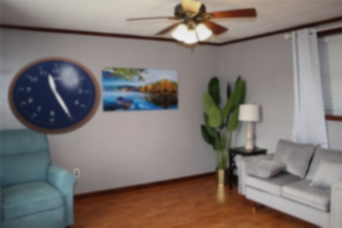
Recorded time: 11.25
